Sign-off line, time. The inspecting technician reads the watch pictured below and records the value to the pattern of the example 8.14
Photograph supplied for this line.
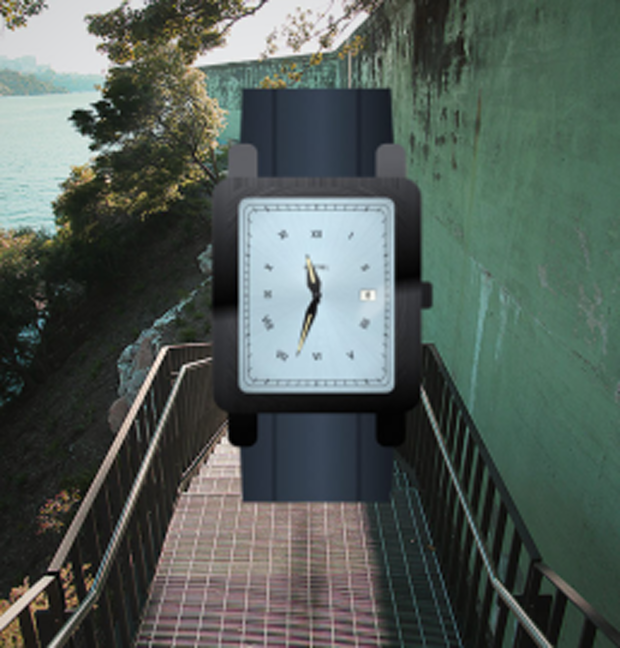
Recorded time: 11.33
